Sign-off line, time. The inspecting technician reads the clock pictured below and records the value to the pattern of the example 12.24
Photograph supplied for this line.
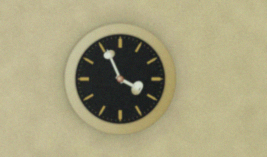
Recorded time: 3.56
